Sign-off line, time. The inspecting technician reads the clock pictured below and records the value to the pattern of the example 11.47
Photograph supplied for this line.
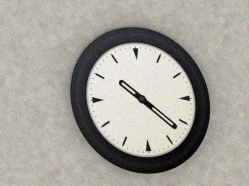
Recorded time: 10.22
